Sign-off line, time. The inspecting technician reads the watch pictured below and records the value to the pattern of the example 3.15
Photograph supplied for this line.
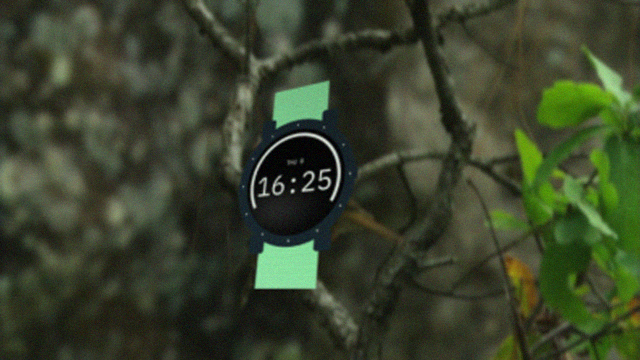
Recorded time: 16.25
